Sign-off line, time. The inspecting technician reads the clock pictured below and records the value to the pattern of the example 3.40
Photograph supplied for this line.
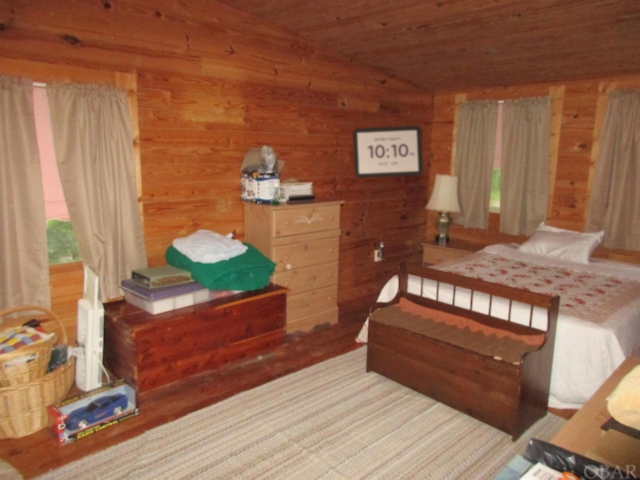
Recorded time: 10.10
